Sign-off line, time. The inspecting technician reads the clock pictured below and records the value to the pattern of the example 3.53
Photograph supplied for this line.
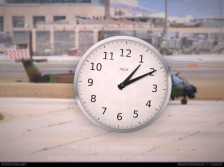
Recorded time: 1.10
